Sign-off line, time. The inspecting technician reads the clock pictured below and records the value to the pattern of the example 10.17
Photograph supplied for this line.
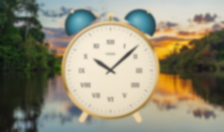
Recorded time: 10.08
